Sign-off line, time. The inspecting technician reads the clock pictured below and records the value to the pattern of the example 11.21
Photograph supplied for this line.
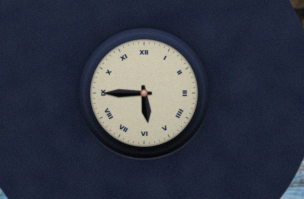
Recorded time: 5.45
